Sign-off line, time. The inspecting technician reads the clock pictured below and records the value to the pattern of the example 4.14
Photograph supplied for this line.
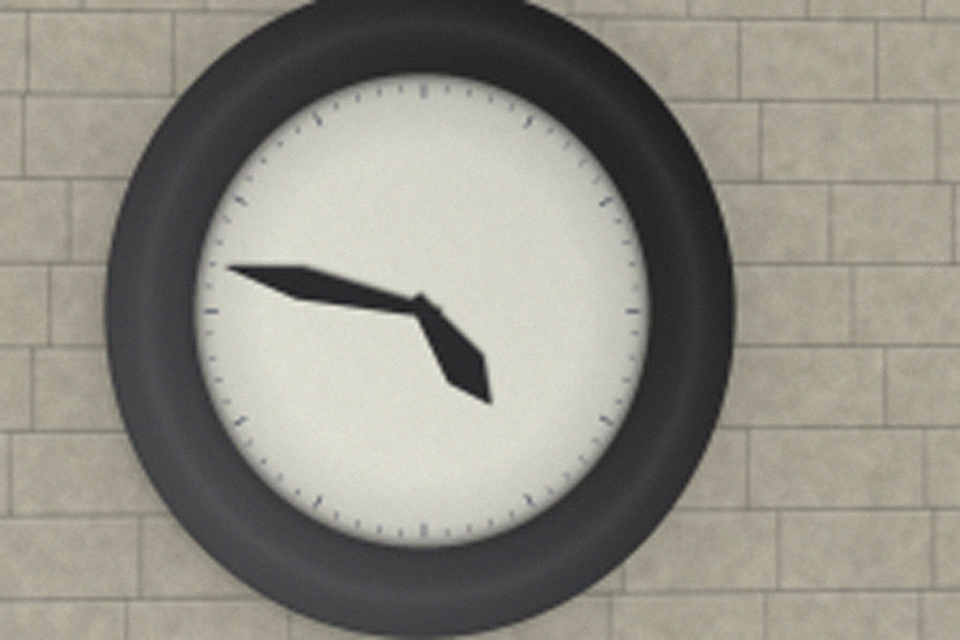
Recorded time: 4.47
